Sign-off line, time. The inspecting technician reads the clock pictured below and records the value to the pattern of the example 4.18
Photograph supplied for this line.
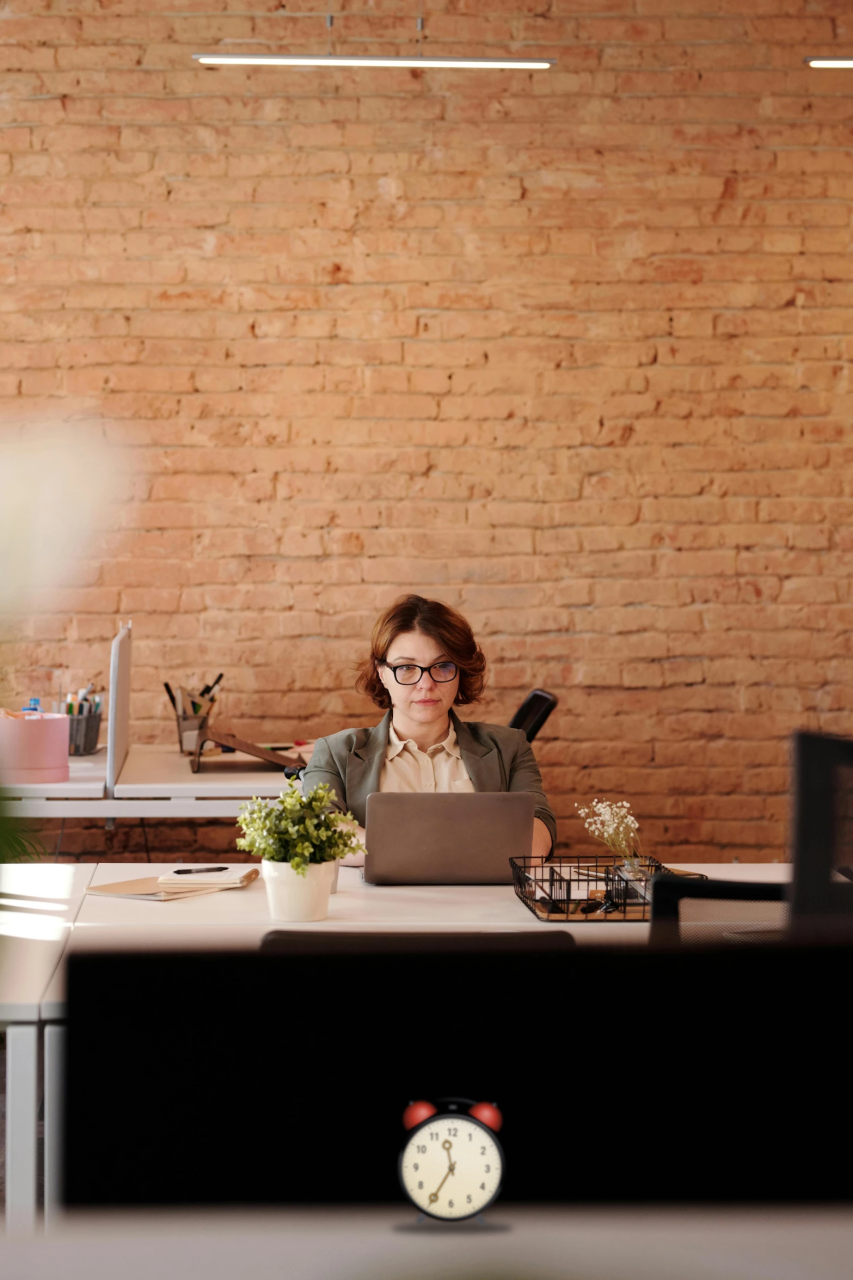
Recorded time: 11.35
